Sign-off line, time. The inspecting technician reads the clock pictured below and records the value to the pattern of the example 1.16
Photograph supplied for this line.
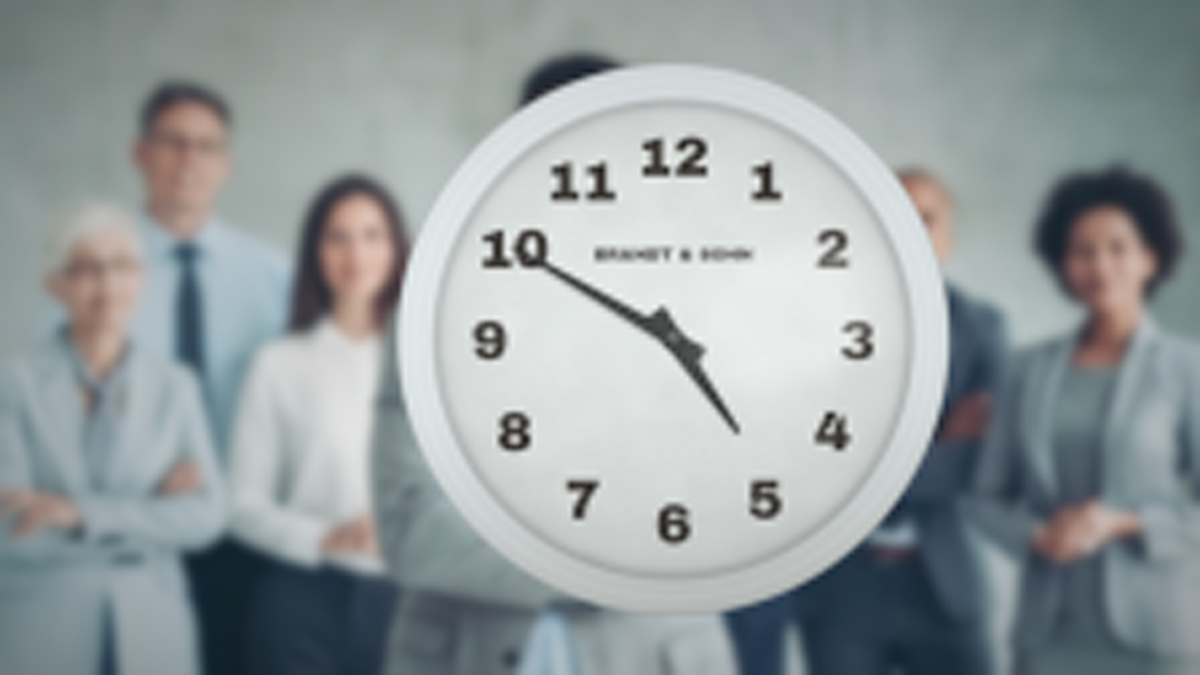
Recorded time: 4.50
